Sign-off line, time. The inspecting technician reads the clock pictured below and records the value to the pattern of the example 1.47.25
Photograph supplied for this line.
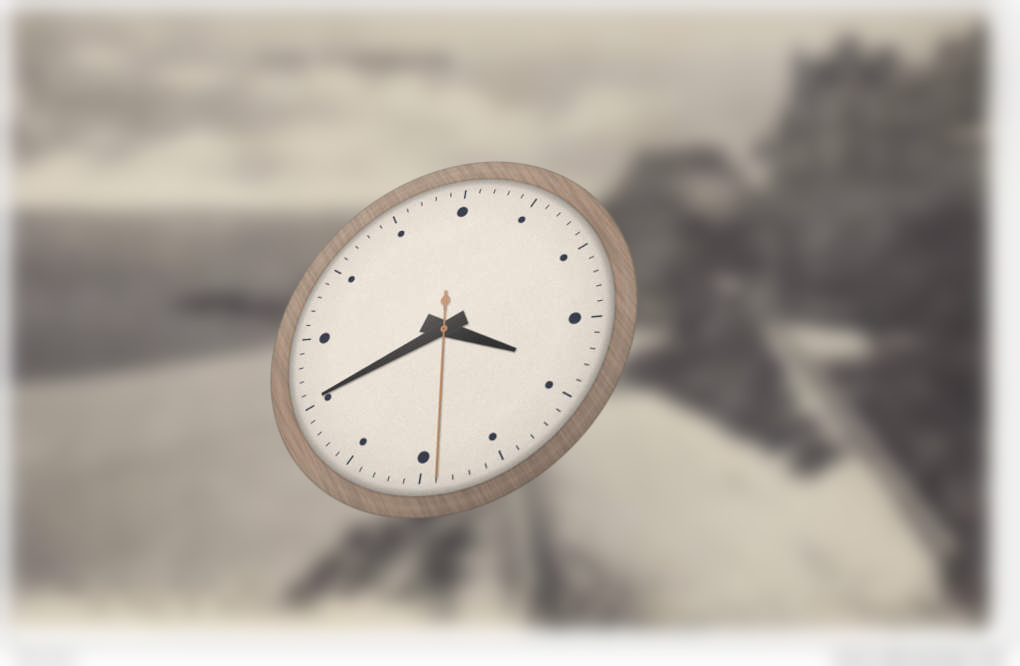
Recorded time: 3.40.29
